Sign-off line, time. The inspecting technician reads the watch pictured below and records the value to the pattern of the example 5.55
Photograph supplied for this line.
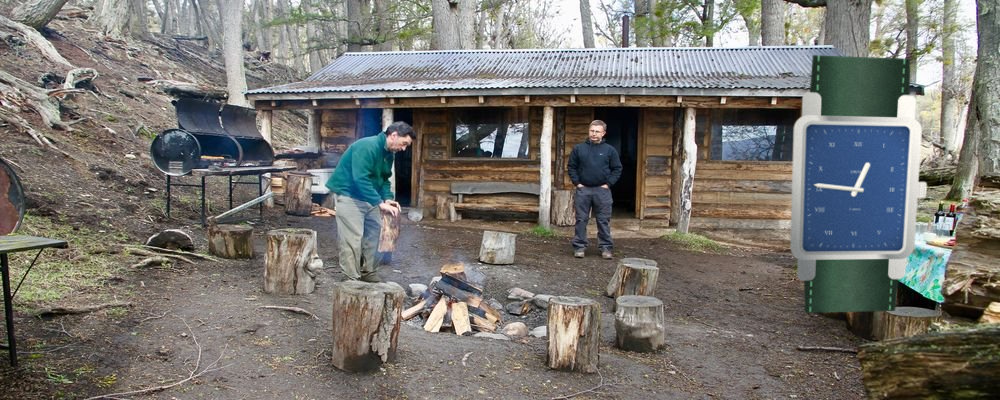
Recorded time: 12.46
